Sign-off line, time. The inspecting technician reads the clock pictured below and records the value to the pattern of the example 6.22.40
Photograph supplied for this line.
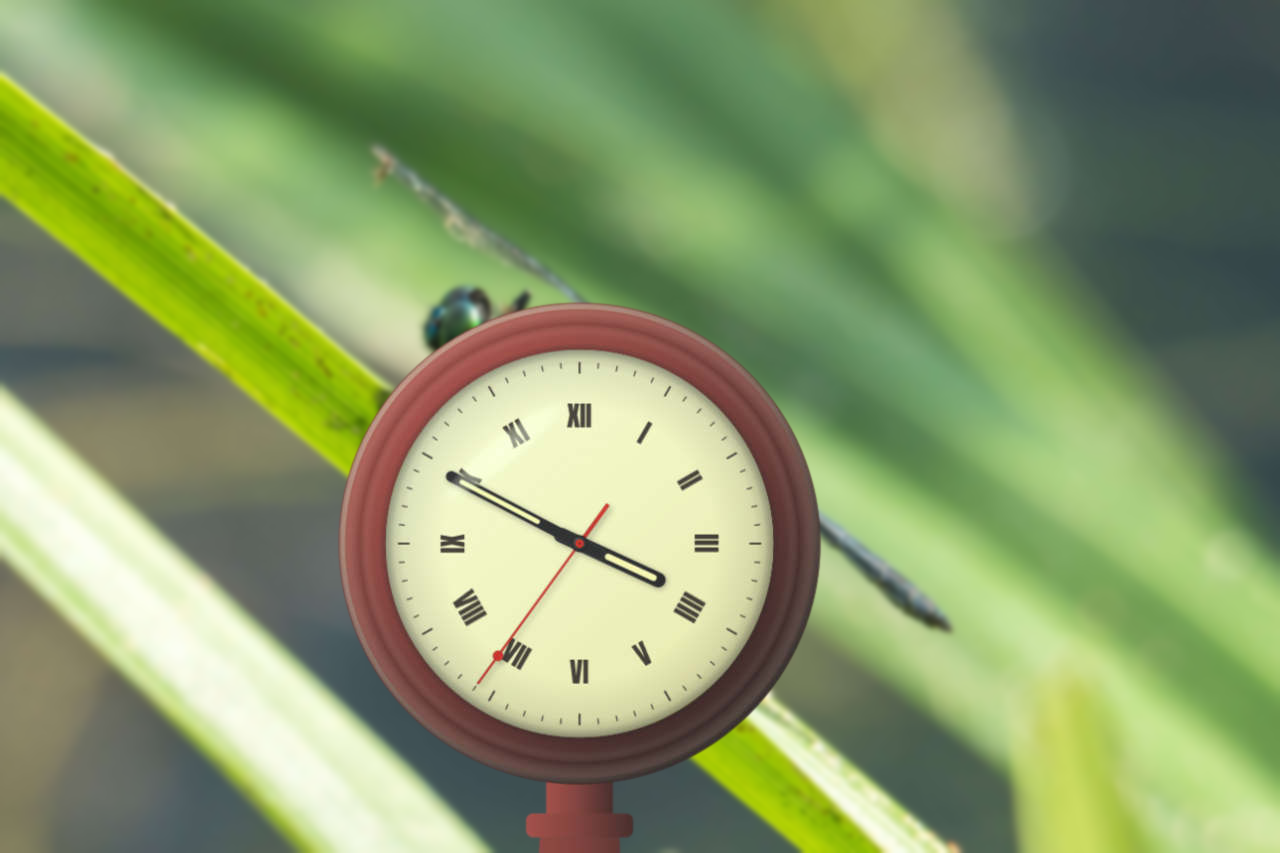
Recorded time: 3.49.36
